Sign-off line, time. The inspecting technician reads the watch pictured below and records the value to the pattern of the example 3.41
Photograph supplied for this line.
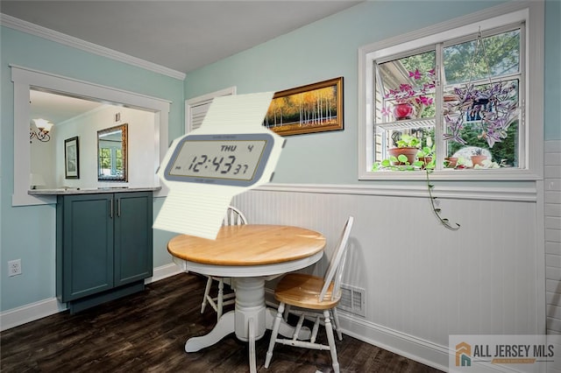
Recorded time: 12.43
